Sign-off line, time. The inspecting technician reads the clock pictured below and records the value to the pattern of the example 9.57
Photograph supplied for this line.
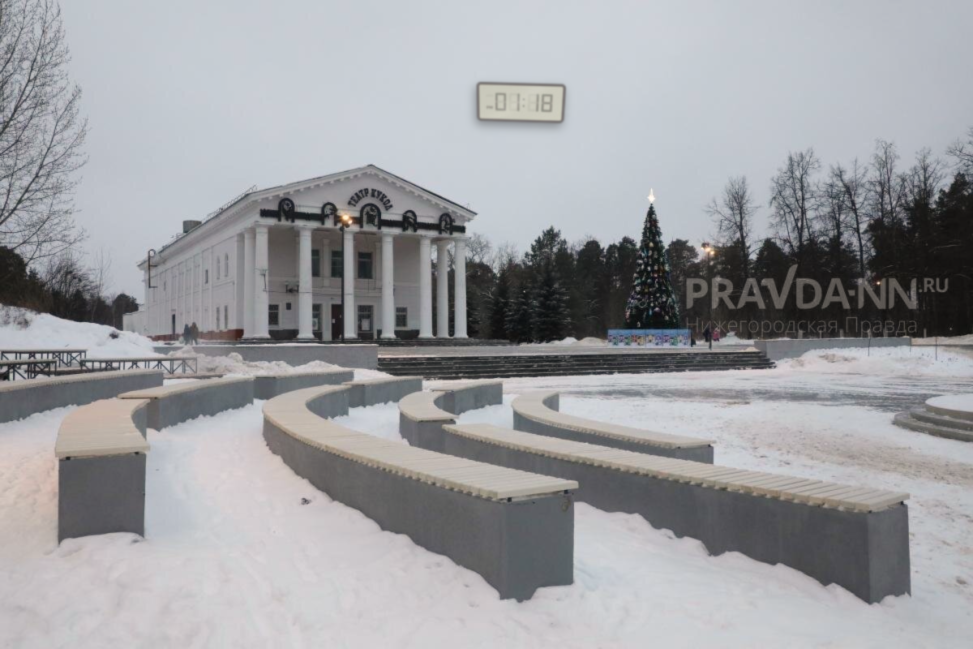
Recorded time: 1.18
